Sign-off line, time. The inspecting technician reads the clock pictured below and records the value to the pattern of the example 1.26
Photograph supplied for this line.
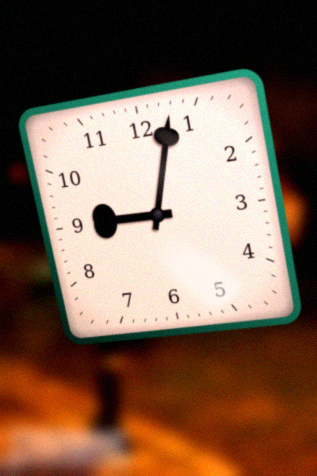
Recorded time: 9.03
